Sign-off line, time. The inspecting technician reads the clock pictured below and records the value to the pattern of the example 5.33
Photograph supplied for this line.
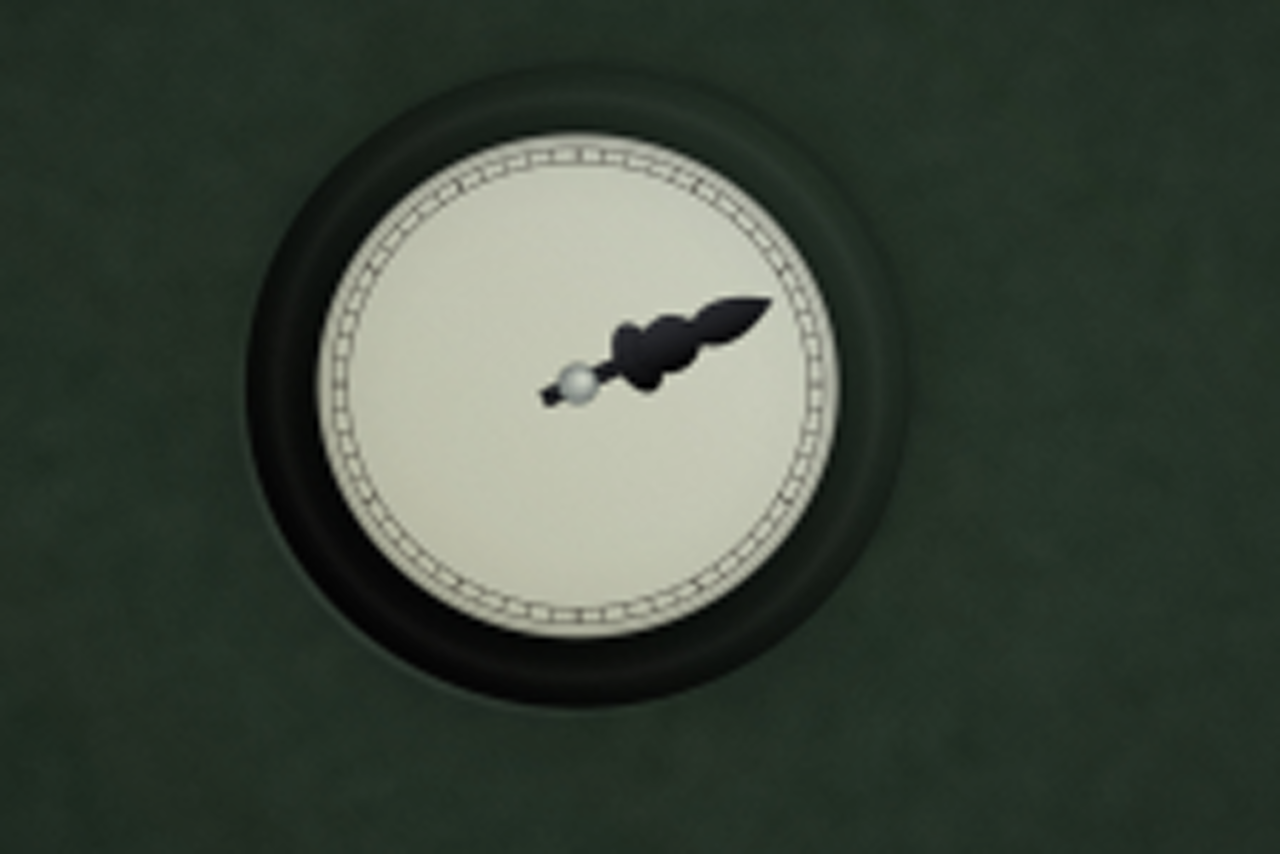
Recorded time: 2.11
